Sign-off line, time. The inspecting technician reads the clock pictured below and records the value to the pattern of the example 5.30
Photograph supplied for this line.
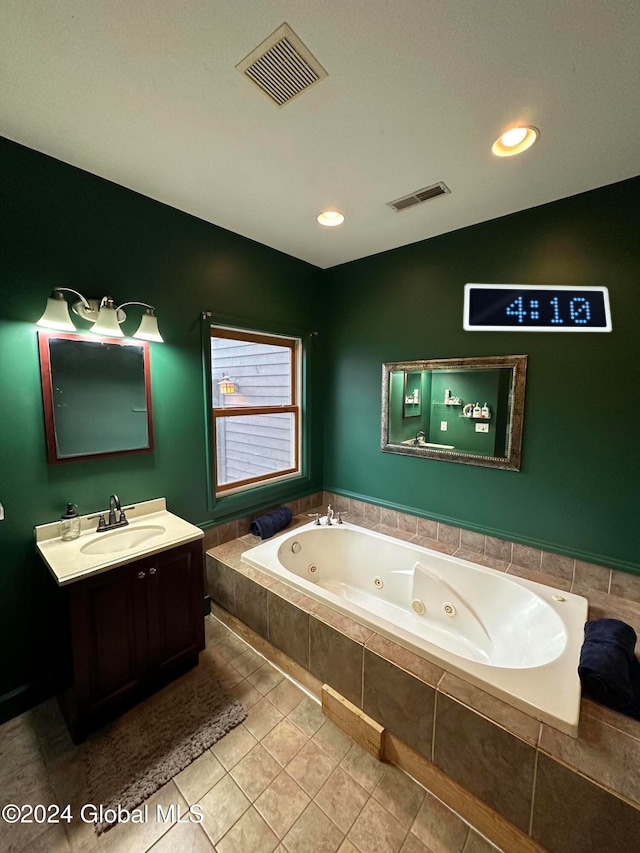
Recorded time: 4.10
